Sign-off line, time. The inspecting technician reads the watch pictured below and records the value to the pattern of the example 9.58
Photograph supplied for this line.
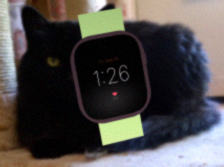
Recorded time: 1.26
